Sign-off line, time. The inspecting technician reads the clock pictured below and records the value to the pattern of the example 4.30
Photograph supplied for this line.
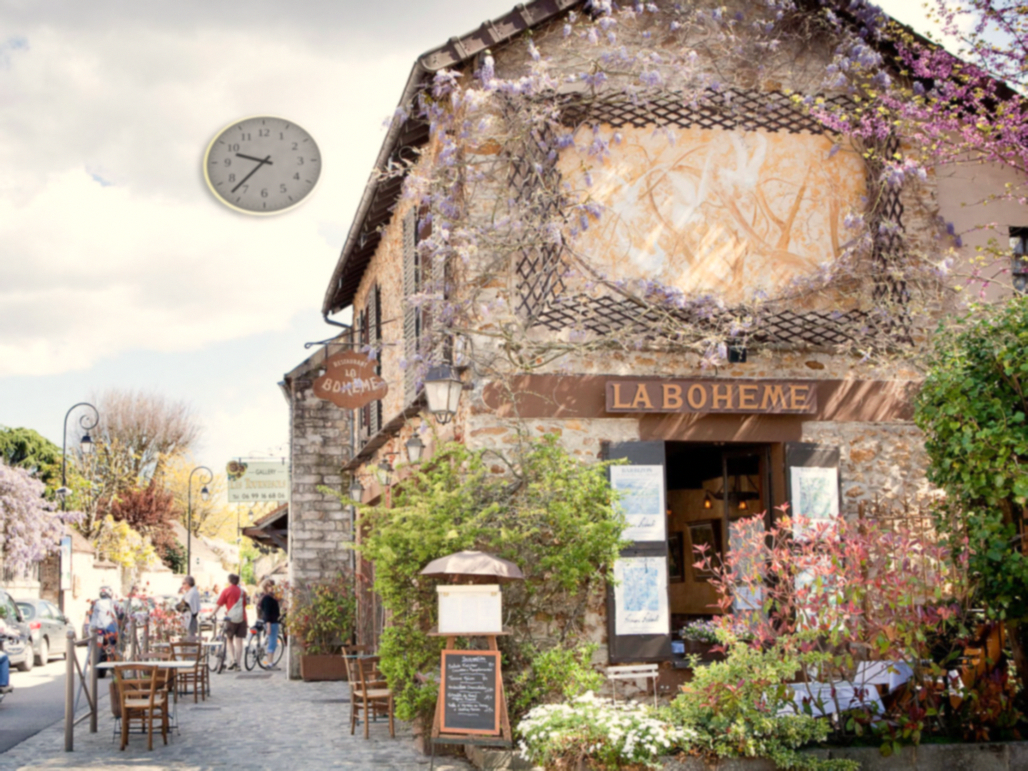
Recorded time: 9.37
